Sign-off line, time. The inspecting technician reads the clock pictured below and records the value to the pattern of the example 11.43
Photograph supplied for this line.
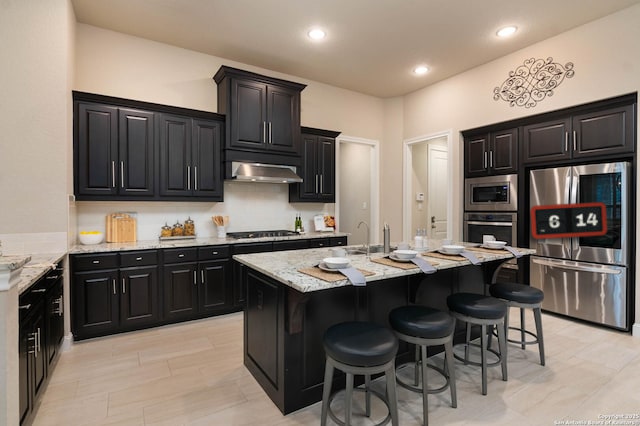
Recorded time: 6.14
